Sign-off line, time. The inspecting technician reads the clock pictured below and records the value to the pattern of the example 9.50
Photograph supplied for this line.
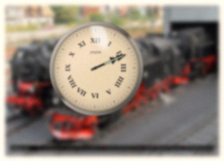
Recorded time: 2.11
